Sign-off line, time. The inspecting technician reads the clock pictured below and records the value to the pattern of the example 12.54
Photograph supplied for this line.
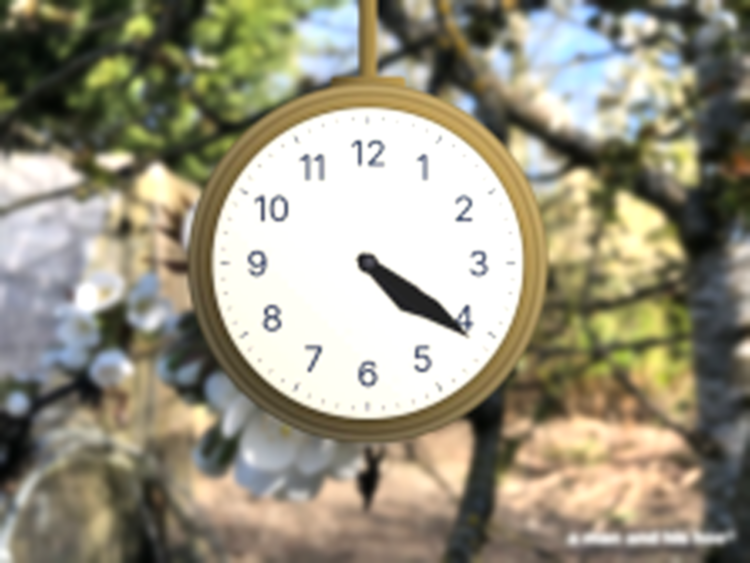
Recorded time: 4.21
